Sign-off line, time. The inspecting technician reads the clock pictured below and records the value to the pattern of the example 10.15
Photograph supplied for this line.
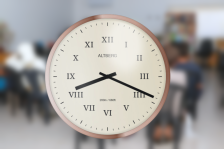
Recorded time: 8.19
